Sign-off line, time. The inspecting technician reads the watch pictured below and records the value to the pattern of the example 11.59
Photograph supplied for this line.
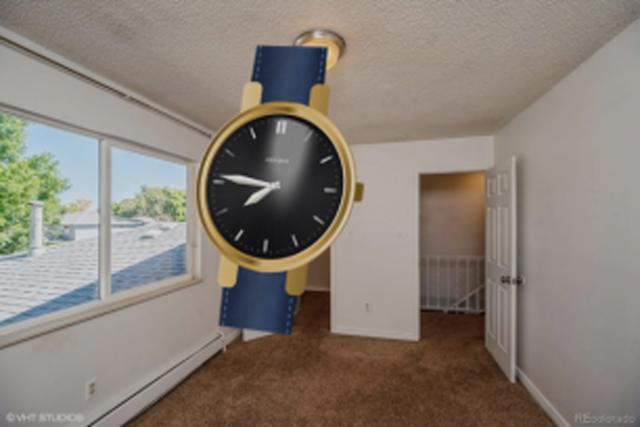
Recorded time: 7.46
